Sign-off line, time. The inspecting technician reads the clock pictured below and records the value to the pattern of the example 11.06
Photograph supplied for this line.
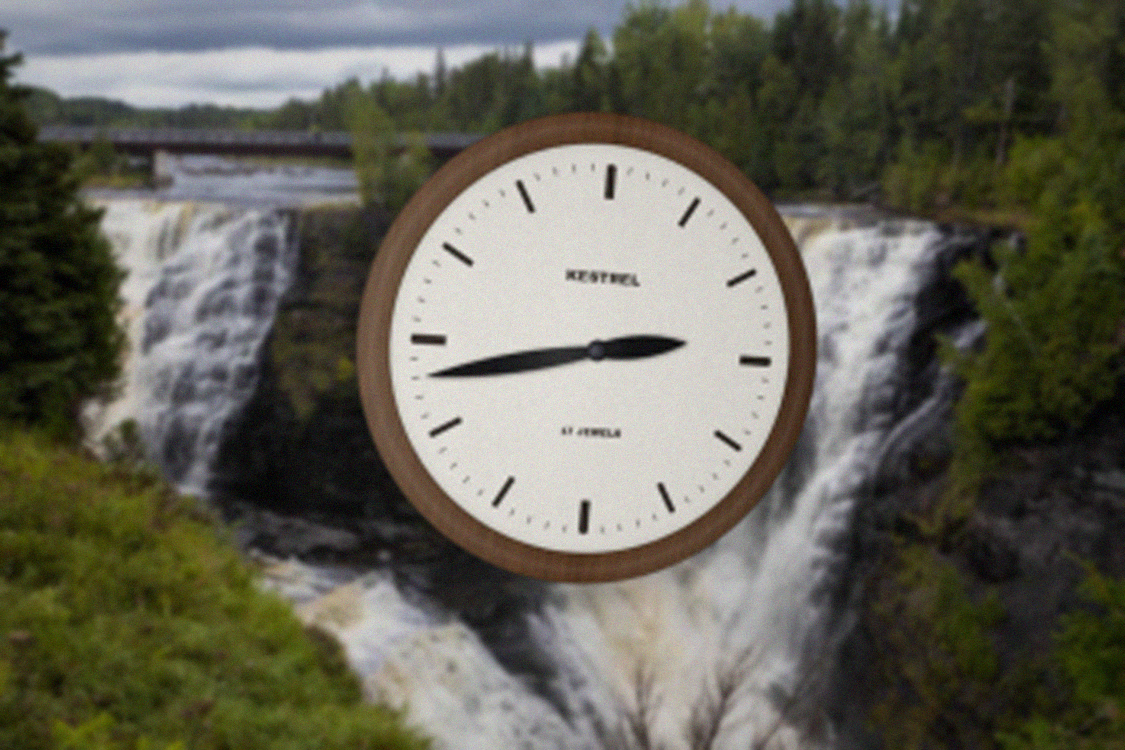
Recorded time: 2.43
